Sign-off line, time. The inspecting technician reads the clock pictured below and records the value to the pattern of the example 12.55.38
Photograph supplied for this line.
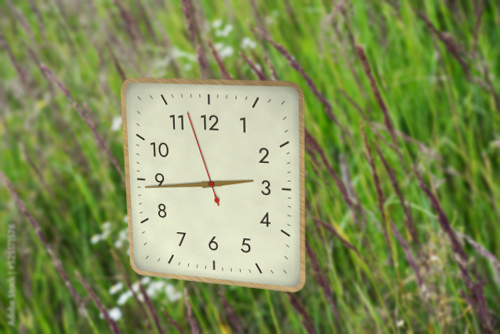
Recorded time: 2.43.57
